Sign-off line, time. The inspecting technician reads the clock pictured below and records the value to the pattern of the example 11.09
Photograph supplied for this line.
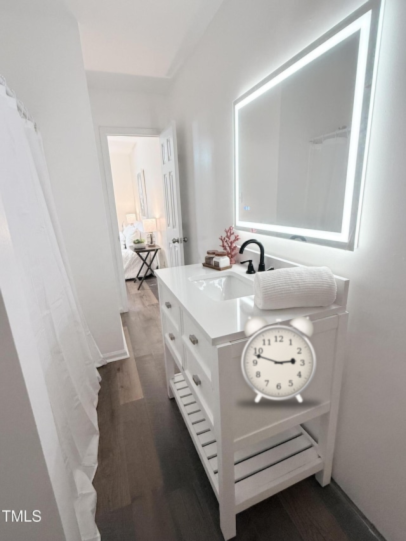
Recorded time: 2.48
